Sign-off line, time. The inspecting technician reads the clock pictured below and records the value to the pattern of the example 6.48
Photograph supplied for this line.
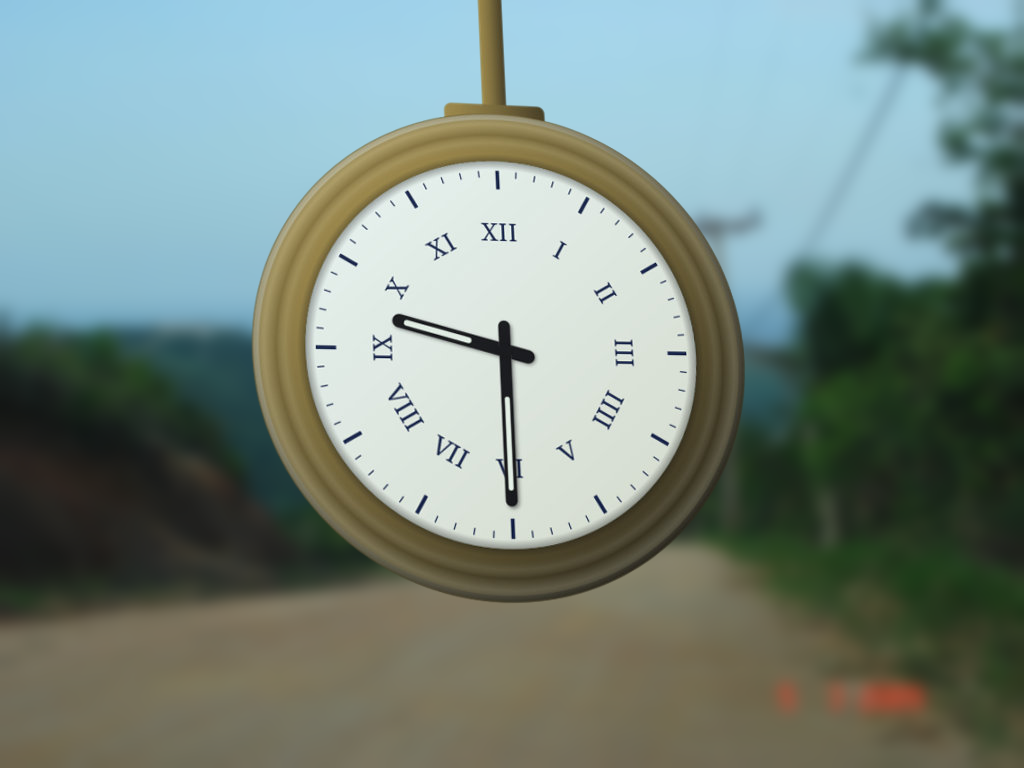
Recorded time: 9.30
